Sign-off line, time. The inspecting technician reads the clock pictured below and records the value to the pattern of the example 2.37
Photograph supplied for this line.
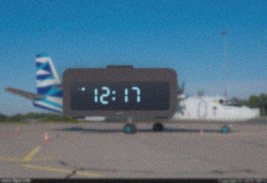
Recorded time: 12.17
